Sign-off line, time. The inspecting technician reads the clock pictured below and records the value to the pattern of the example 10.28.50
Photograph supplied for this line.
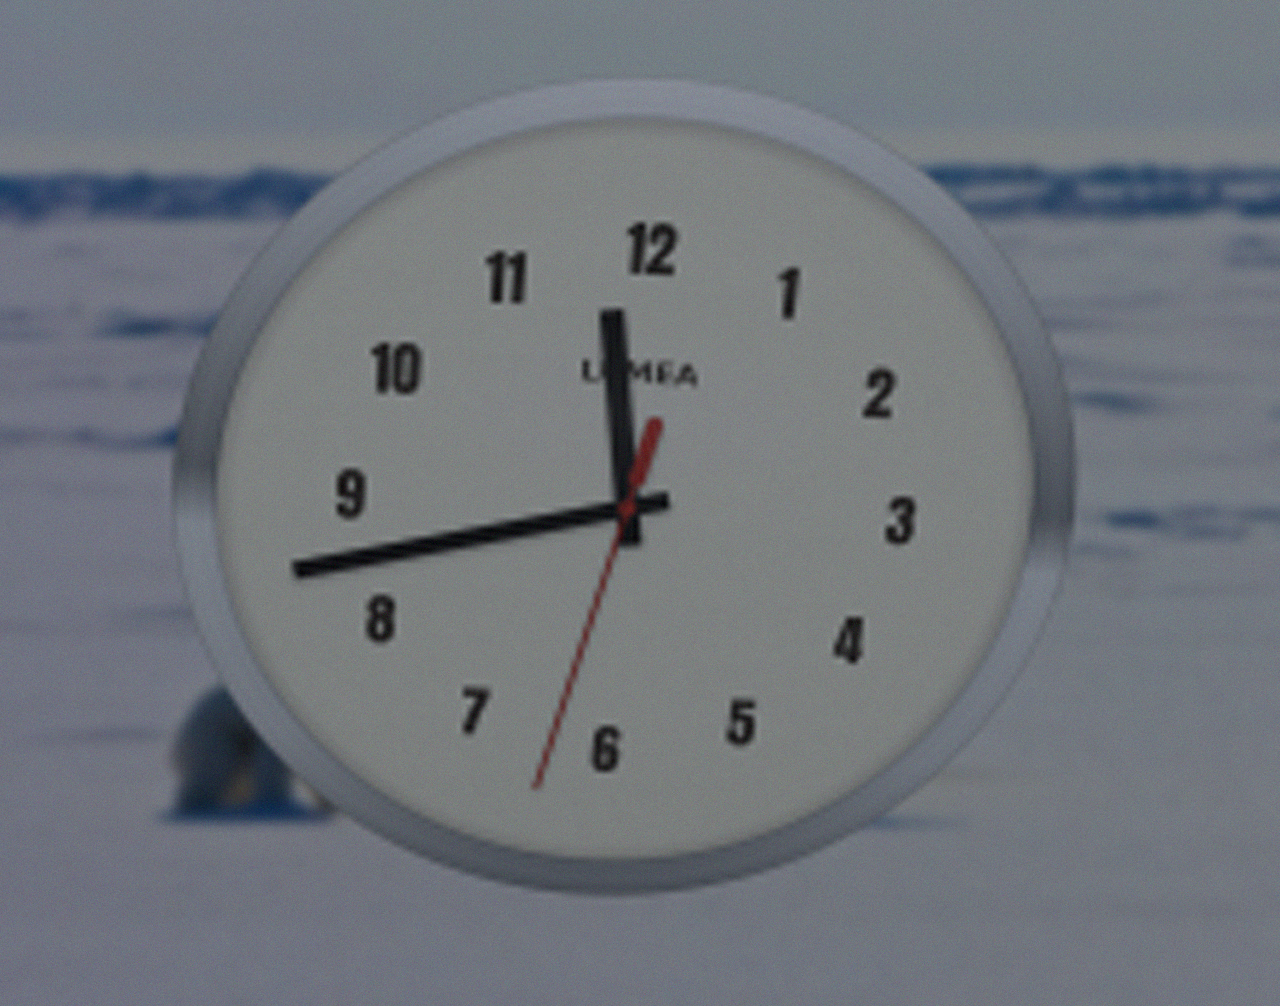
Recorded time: 11.42.32
